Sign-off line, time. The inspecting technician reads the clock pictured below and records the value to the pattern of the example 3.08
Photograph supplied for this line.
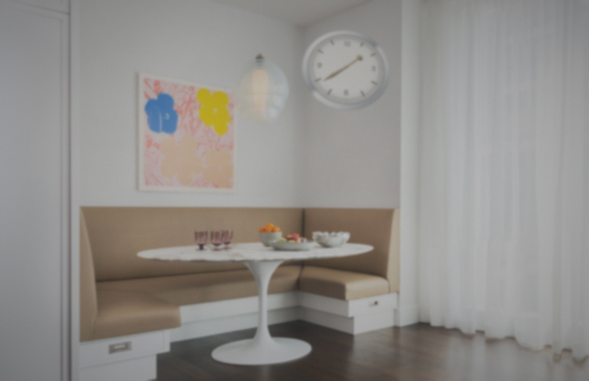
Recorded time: 1.39
